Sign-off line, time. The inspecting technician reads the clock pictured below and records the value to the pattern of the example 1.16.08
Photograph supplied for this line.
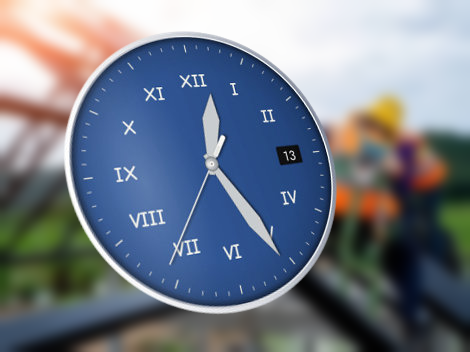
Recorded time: 12.25.36
